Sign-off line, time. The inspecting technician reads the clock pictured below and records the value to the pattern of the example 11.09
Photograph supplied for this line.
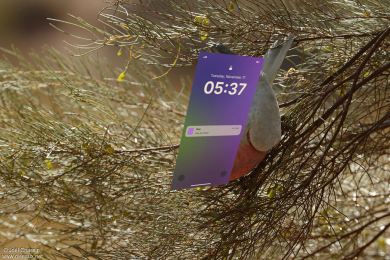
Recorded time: 5.37
